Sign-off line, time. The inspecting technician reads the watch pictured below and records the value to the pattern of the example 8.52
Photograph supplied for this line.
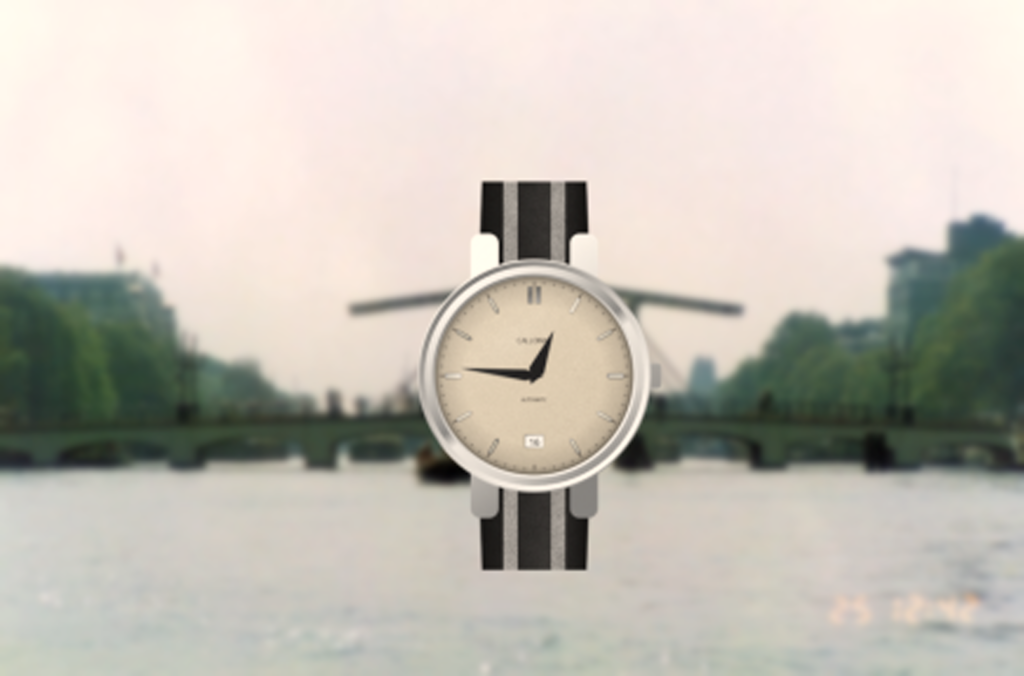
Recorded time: 12.46
